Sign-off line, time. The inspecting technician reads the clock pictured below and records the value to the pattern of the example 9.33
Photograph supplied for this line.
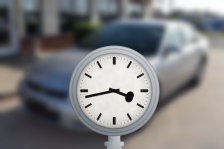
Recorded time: 3.43
